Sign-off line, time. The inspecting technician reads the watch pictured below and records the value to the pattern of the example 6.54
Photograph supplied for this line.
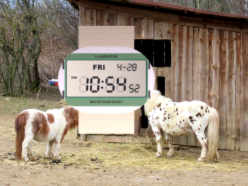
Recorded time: 10.54
